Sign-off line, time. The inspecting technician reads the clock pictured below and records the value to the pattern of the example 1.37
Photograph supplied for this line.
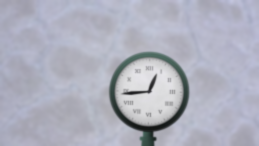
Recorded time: 12.44
